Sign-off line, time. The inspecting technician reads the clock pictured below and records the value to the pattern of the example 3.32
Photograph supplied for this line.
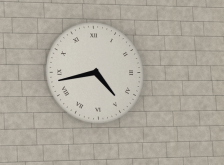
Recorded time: 4.43
